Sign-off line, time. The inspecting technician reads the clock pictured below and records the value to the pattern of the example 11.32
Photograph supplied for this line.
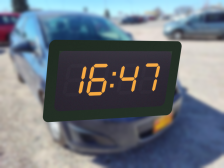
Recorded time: 16.47
